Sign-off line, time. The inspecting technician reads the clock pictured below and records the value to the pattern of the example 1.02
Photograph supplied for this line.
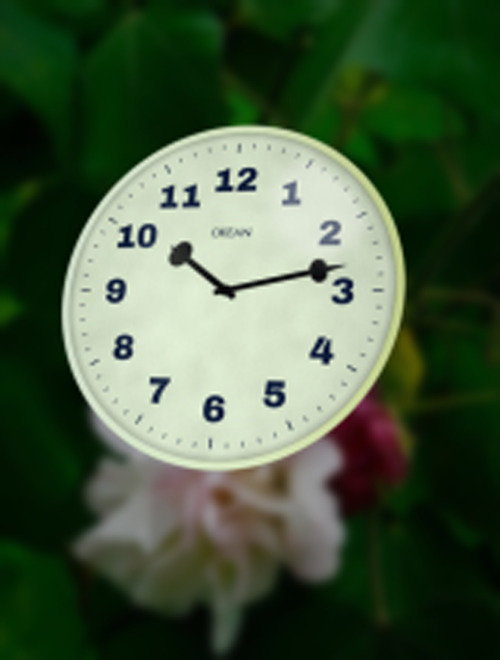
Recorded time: 10.13
